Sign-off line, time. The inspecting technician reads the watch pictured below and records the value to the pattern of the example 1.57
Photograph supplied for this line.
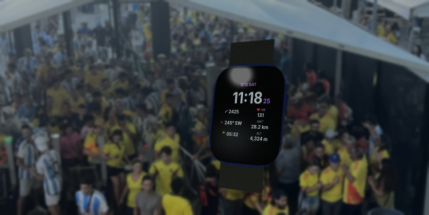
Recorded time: 11.18
